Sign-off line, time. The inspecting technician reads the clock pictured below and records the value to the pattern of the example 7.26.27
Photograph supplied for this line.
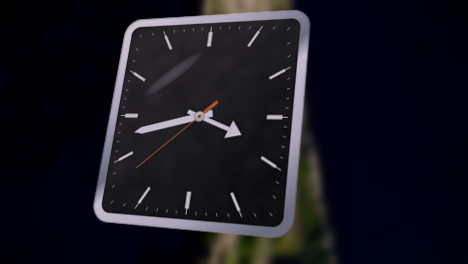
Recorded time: 3.42.38
